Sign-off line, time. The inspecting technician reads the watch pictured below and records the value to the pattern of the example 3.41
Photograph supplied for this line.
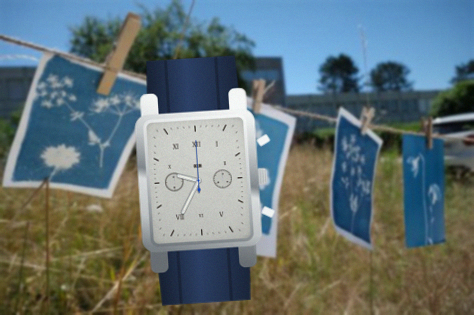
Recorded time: 9.35
